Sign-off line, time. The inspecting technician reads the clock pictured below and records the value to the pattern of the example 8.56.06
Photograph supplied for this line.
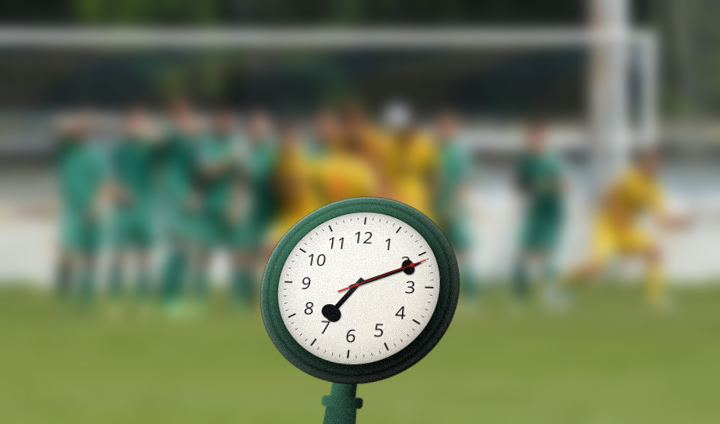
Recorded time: 7.11.11
